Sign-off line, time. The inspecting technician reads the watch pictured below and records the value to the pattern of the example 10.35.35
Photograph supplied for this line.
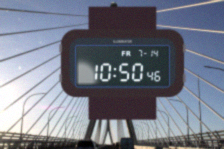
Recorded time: 10.50.46
